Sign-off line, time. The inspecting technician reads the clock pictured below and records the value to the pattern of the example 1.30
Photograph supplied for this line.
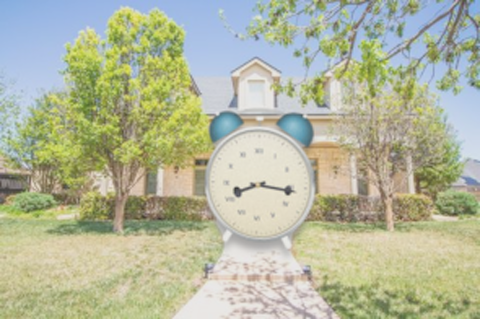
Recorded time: 8.16
